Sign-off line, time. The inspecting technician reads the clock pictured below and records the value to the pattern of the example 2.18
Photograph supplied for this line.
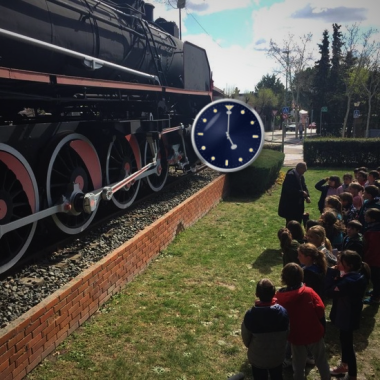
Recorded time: 5.00
